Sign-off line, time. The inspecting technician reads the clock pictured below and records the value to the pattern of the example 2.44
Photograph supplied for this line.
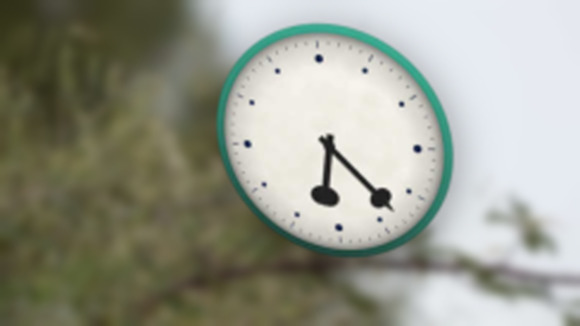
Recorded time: 6.23
